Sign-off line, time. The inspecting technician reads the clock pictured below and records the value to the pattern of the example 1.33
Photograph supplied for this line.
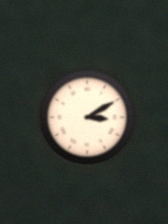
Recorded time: 3.10
